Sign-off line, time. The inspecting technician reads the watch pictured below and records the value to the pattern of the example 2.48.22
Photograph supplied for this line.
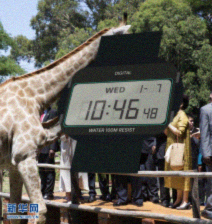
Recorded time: 10.46.48
